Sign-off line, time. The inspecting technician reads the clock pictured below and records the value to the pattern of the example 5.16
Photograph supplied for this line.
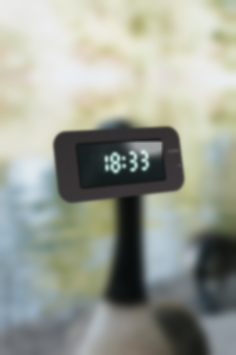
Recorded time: 18.33
